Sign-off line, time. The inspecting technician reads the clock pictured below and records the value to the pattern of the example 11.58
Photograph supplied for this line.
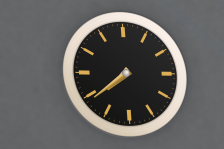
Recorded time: 7.39
